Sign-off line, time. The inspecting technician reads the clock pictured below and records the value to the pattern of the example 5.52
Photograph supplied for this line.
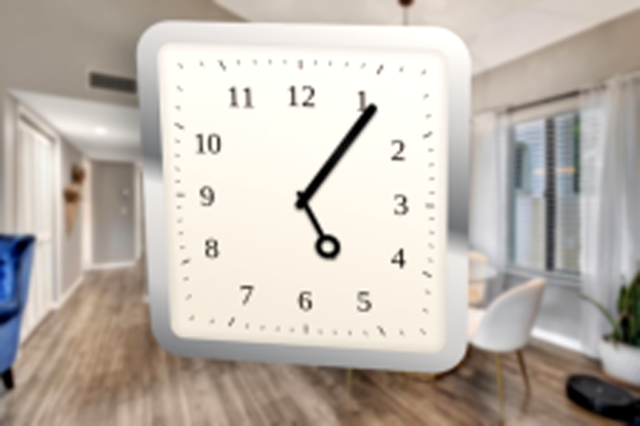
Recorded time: 5.06
